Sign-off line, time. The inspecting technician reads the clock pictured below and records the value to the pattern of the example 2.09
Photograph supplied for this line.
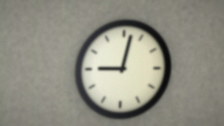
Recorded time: 9.02
